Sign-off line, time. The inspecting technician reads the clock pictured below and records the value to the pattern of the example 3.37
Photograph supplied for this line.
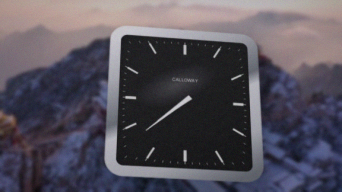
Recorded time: 7.38
